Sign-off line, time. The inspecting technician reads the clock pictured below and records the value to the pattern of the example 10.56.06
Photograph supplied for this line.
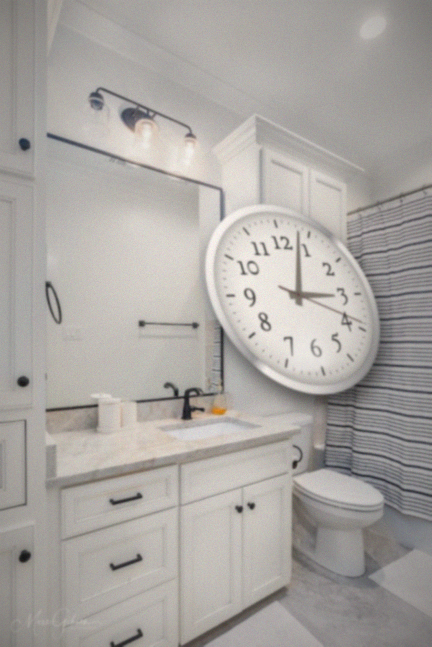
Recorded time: 3.03.19
